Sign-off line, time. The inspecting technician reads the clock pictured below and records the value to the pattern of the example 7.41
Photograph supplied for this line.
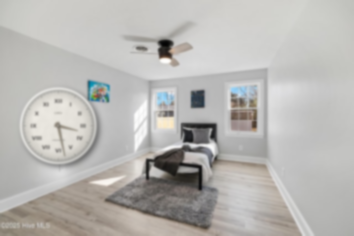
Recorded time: 3.28
